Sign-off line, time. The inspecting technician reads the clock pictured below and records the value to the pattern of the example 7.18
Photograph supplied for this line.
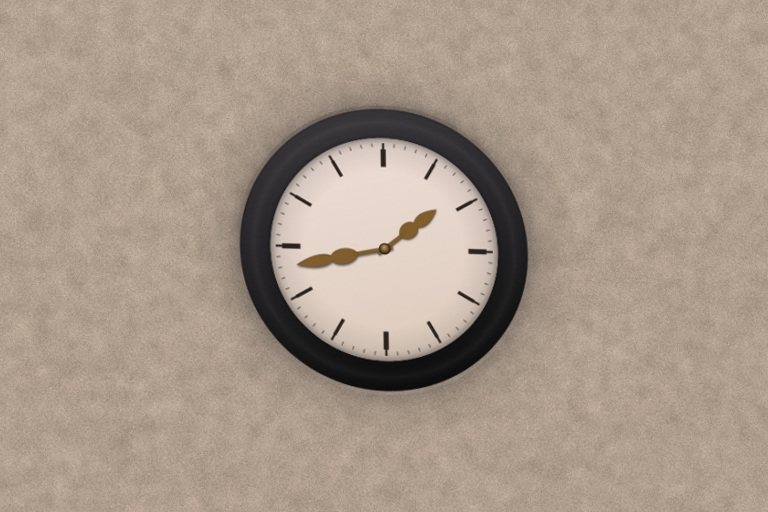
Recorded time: 1.43
